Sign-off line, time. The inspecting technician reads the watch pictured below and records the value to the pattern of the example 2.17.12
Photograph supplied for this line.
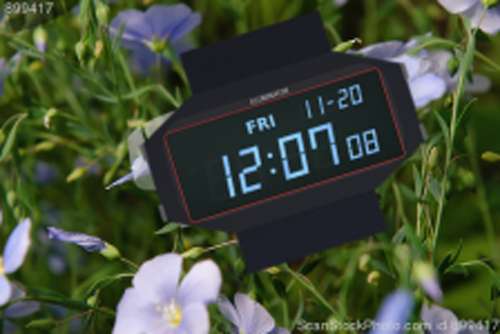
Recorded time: 12.07.08
